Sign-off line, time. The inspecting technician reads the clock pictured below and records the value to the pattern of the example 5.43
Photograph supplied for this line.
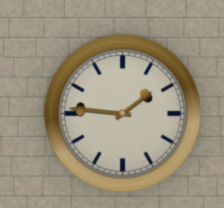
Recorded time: 1.46
